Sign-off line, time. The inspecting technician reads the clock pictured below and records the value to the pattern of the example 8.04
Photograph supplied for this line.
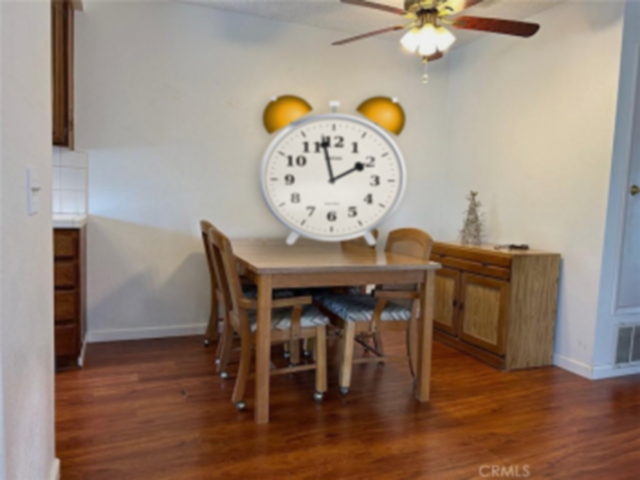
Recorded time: 1.58
